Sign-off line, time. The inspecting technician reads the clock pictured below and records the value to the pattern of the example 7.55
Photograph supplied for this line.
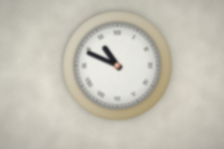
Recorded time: 10.49
